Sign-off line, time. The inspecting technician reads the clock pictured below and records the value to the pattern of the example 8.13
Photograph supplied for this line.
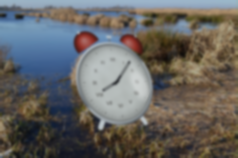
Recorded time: 8.07
